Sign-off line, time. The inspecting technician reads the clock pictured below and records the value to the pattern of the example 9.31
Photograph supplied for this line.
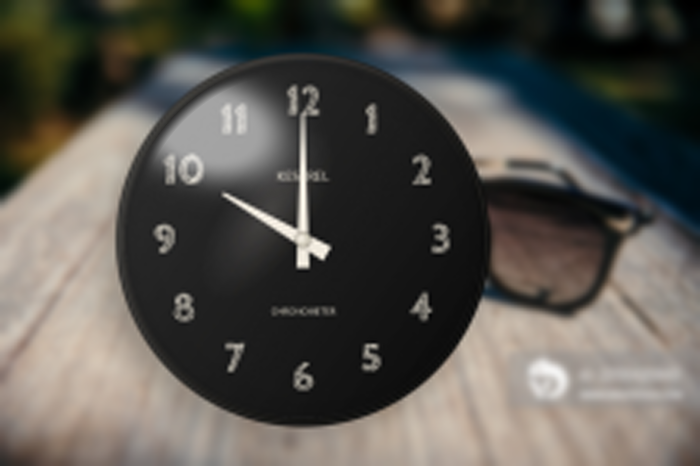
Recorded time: 10.00
